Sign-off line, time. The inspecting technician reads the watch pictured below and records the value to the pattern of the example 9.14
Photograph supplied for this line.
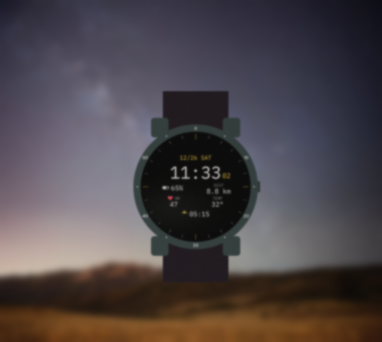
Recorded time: 11.33
